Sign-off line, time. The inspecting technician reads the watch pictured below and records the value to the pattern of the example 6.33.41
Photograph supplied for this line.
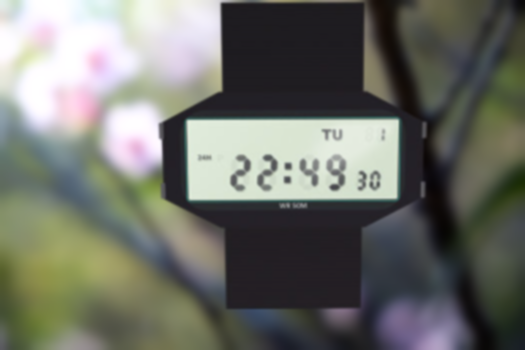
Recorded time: 22.49.30
